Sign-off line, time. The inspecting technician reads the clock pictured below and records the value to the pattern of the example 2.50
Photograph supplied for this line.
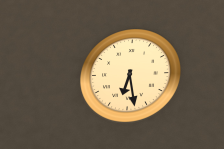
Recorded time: 6.28
